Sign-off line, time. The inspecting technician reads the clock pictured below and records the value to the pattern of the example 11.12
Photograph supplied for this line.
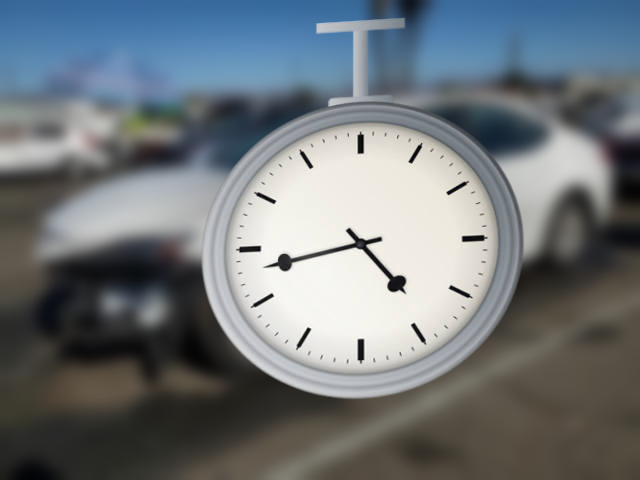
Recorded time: 4.43
